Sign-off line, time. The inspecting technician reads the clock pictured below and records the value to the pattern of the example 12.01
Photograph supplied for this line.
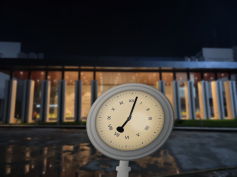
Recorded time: 7.02
